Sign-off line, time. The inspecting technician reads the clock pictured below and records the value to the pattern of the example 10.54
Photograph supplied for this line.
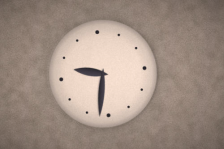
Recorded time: 9.32
